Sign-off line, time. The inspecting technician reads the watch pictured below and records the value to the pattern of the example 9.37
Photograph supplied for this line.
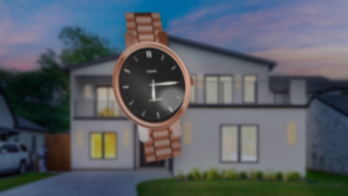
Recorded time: 6.15
